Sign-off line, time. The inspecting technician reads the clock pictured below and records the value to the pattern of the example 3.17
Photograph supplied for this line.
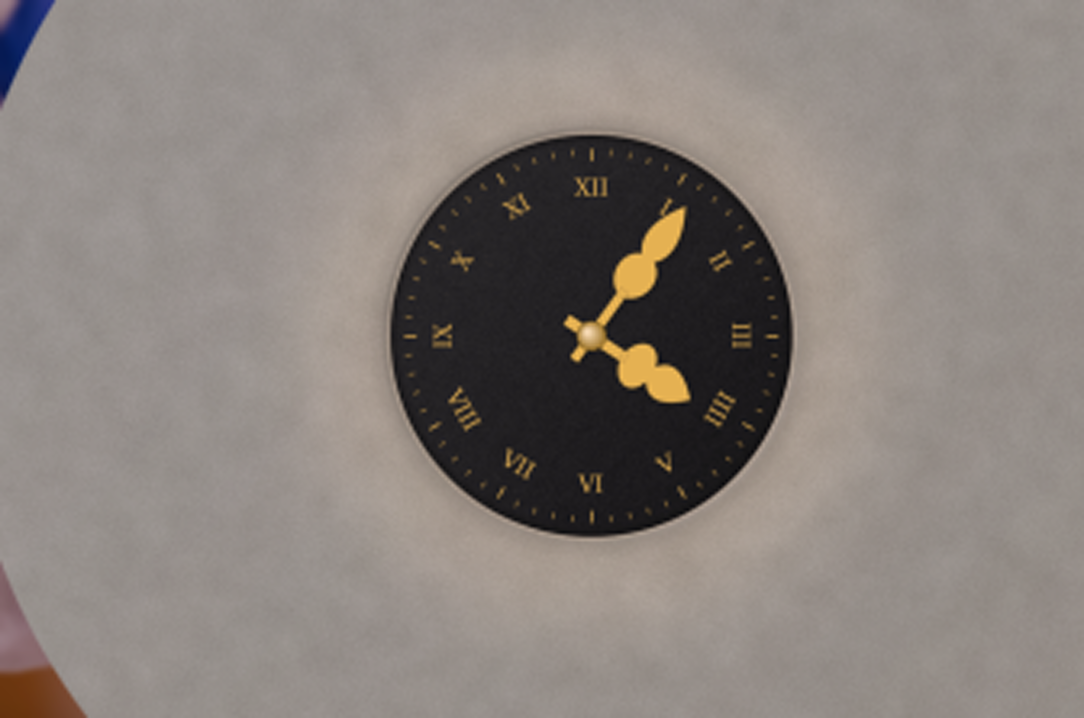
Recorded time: 4.06
